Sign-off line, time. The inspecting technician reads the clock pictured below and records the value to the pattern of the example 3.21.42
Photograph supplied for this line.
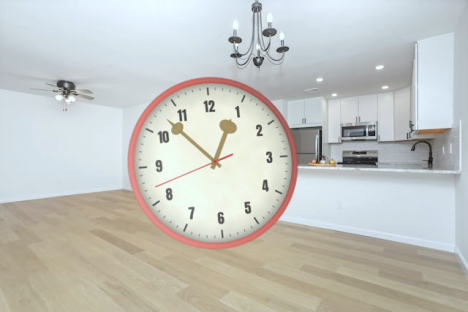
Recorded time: 12.52.42
